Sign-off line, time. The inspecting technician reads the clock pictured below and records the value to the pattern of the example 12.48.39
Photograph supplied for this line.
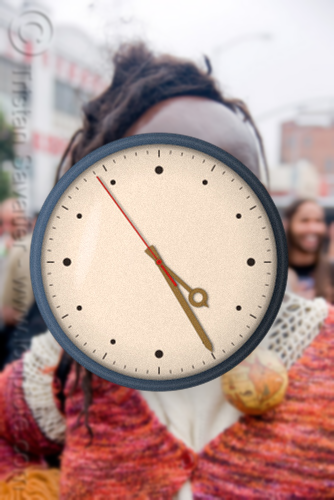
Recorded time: 4.24.54
